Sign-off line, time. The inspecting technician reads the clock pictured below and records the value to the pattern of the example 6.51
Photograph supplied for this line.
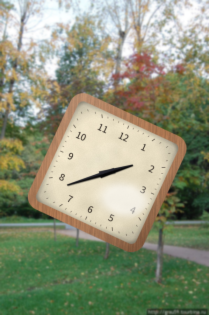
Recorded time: 1.38
